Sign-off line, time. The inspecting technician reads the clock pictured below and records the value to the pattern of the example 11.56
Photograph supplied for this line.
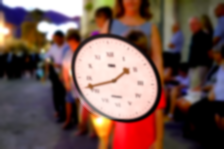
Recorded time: 1.42
